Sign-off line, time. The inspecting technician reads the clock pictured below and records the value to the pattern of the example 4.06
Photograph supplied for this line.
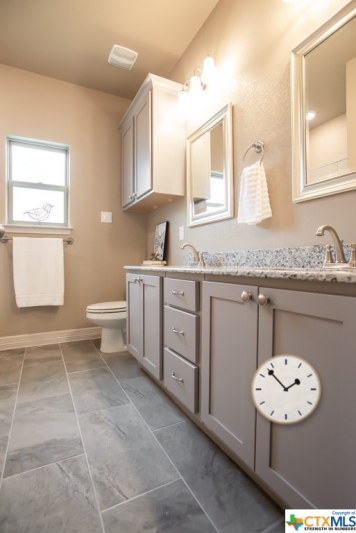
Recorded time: 1.53
